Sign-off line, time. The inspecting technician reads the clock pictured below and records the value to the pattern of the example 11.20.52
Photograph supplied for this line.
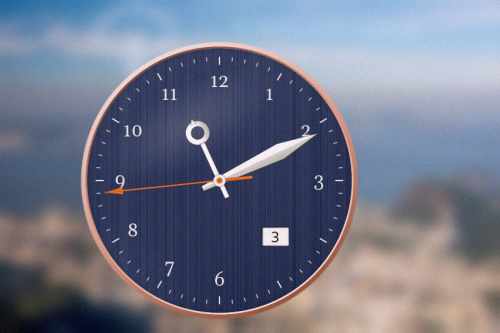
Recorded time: 11.10.44
